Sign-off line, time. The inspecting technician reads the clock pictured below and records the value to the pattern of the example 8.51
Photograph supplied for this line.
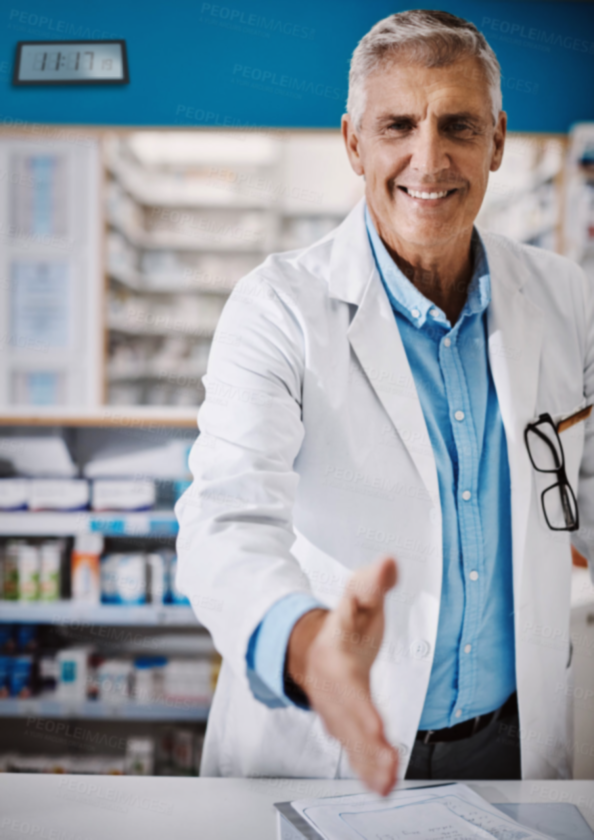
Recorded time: 11.17
